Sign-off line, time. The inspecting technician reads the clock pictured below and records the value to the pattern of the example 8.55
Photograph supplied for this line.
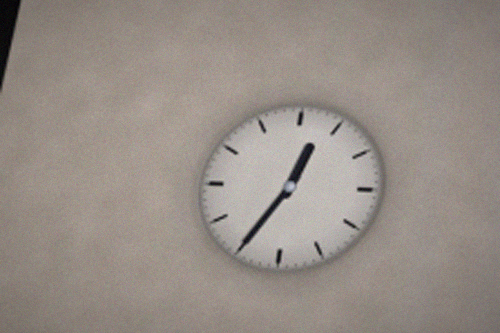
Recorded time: 12.35
